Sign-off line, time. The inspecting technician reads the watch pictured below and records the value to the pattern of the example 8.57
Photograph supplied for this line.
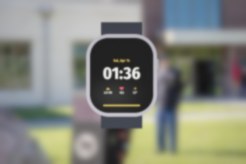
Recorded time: 1.36
